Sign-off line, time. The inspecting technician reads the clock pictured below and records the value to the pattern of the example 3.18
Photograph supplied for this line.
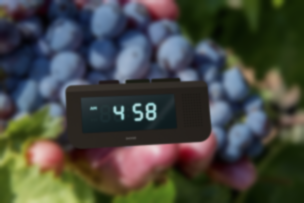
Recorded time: 4.58
